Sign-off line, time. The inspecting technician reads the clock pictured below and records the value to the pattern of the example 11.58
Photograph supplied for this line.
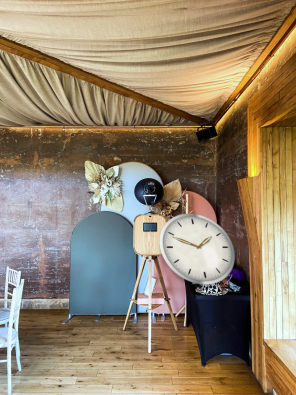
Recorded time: 1.49
